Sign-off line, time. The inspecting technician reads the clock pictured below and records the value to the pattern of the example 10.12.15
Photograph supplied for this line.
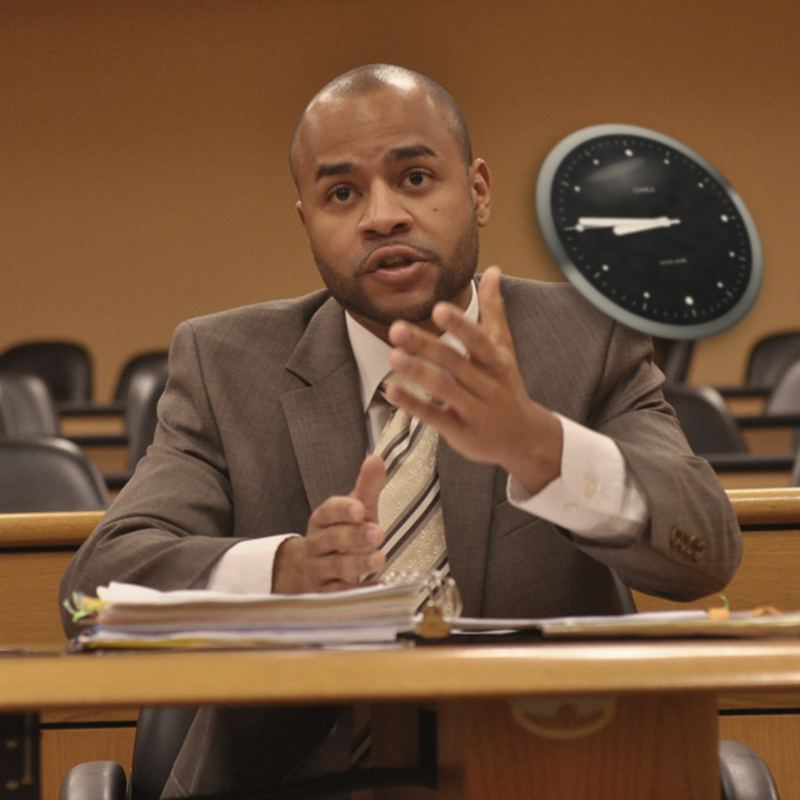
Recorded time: 8.45.45
